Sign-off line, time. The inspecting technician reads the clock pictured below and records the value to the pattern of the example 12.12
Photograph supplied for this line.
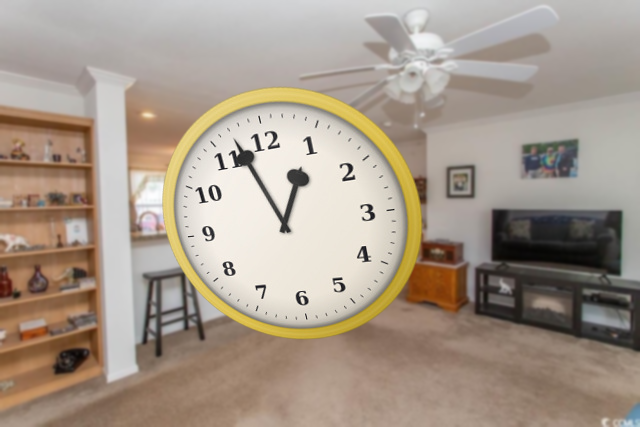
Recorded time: 12.57
